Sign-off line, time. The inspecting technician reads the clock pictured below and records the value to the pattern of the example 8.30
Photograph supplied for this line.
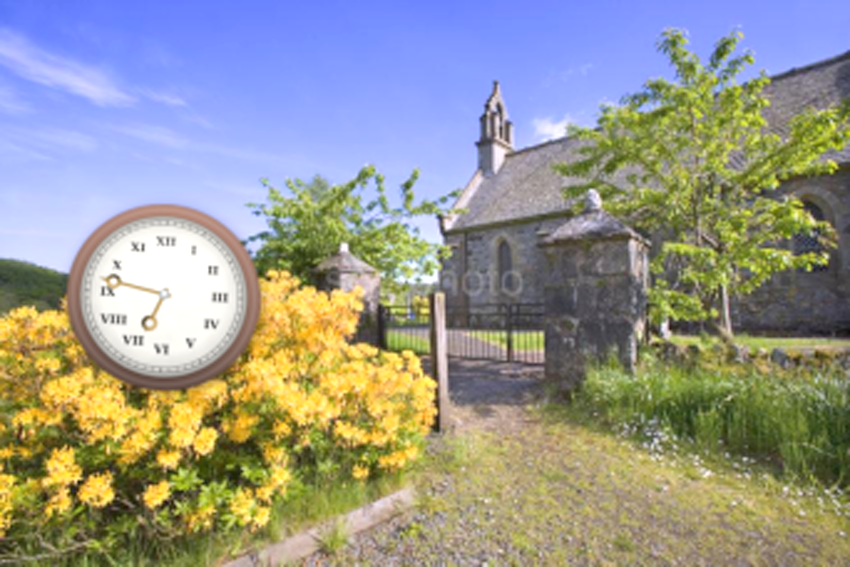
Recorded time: 6.47
